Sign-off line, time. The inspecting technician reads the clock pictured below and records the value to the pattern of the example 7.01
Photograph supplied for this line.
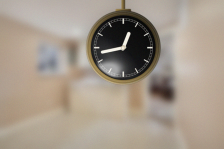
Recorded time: 12.43
